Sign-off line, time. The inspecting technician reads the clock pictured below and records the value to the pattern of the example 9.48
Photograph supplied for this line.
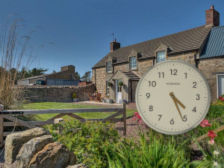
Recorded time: 4.26
